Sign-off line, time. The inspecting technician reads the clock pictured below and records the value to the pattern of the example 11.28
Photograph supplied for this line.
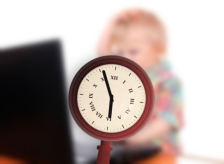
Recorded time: 5.56
